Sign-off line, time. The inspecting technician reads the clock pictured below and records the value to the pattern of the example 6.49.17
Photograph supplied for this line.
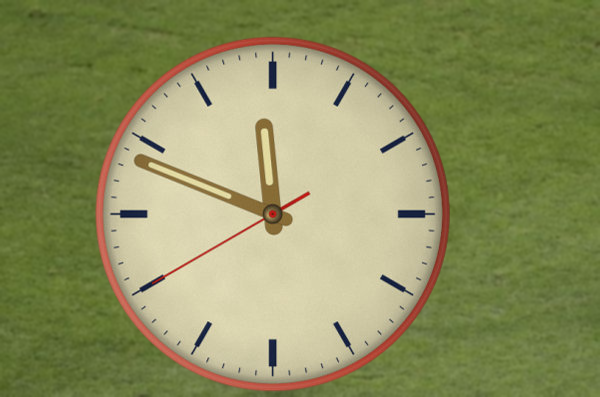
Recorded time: 11.48.40
